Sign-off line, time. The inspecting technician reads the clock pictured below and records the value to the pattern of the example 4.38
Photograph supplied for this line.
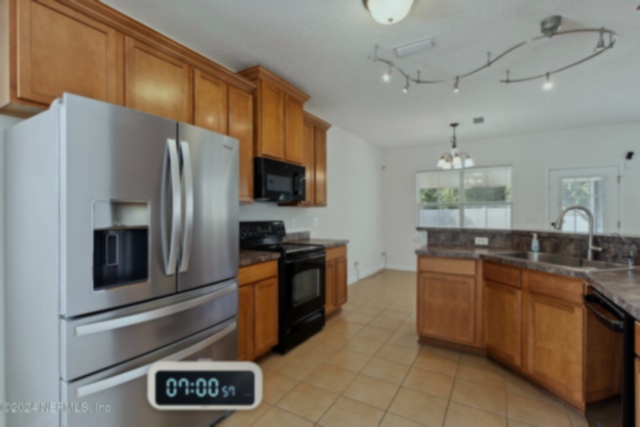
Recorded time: 7.00
